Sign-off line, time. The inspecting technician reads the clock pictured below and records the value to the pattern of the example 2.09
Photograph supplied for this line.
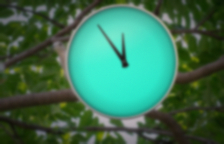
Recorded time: 11.54
